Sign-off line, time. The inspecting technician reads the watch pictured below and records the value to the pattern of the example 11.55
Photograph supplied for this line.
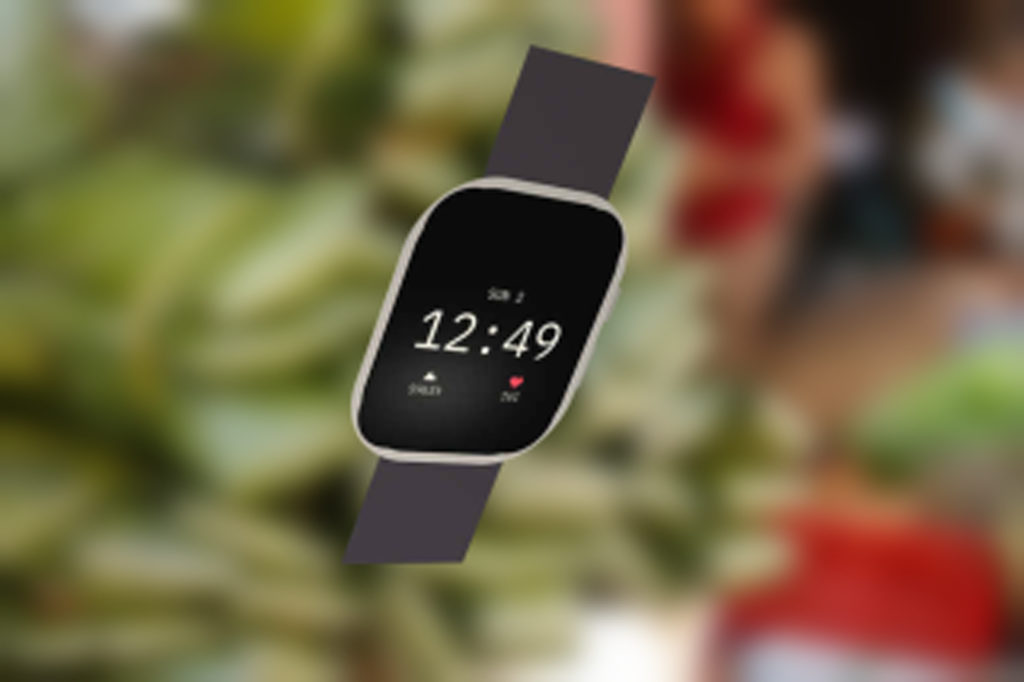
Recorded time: 12.49
